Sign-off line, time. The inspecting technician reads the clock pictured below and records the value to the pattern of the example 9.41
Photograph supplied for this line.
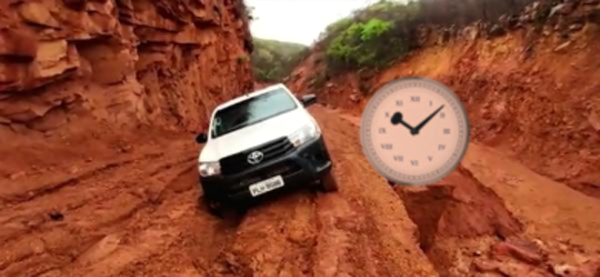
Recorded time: 10.08
